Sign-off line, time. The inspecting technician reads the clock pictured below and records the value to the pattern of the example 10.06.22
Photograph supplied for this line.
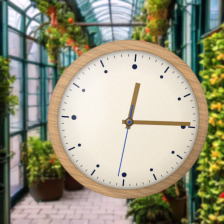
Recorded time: 12.14.31
